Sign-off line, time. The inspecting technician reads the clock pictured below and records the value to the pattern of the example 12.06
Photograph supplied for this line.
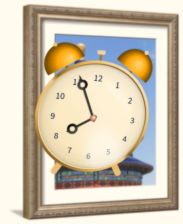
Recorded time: 7.56
